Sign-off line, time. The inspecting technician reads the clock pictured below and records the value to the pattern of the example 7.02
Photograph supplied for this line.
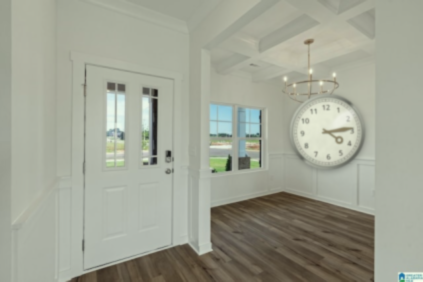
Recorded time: 4.14
